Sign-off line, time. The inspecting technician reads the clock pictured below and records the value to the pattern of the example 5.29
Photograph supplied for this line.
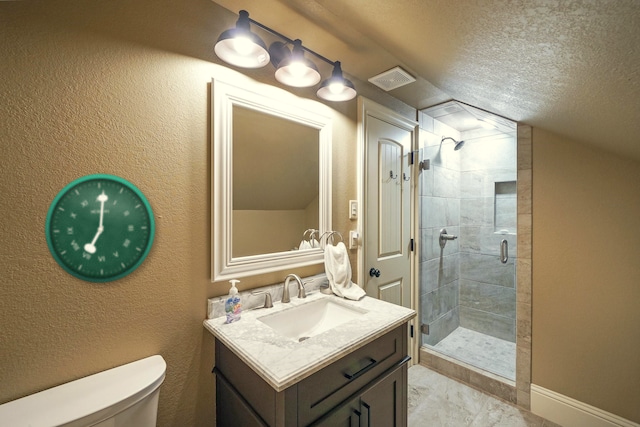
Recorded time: 7.01
